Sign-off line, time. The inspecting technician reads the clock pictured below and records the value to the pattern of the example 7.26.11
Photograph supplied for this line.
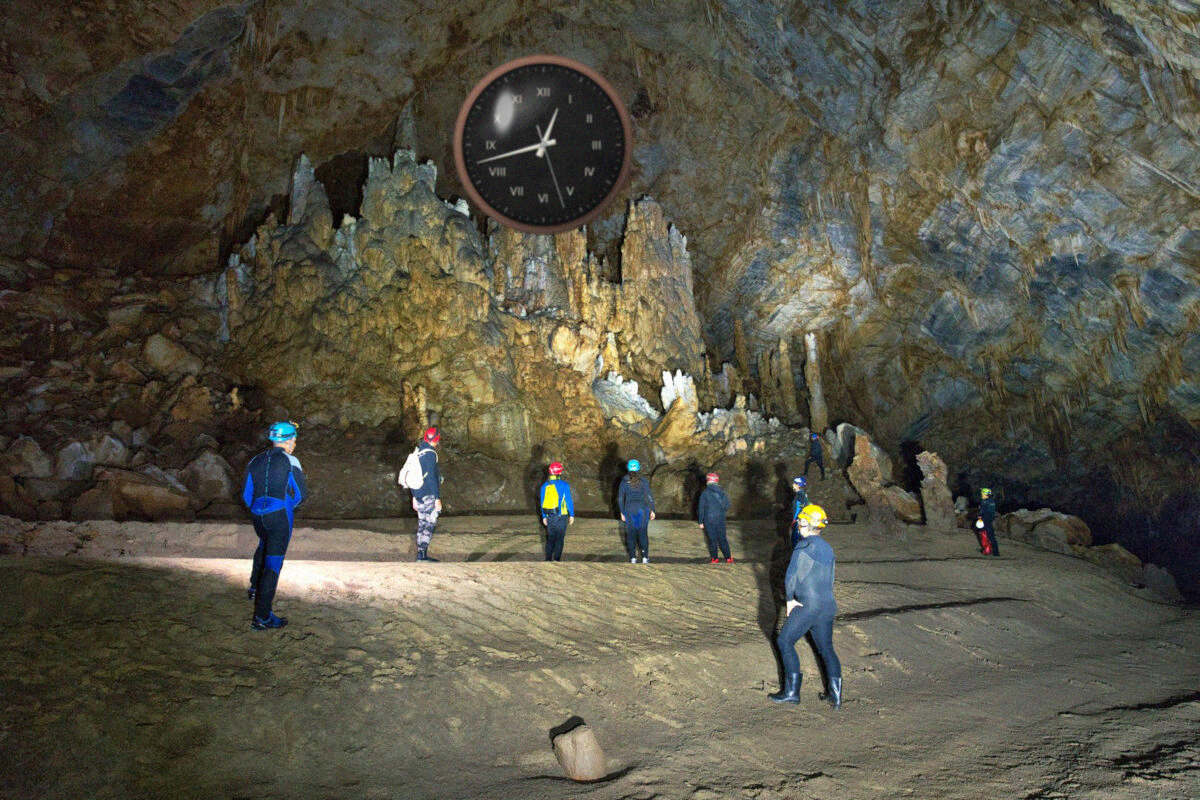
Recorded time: 12.42.27
